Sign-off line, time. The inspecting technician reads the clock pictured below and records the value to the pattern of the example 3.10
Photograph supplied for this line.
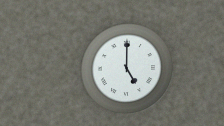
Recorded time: 5.00
